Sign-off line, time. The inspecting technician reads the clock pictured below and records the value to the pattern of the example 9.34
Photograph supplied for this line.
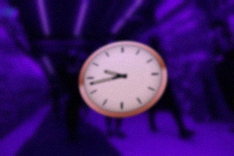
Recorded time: 9.43
